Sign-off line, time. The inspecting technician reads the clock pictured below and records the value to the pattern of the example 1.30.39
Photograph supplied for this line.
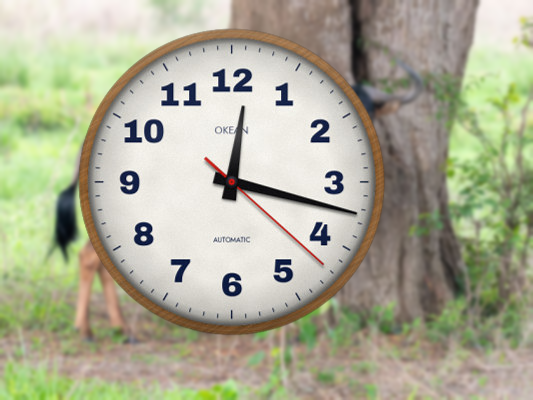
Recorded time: 12.17.22
